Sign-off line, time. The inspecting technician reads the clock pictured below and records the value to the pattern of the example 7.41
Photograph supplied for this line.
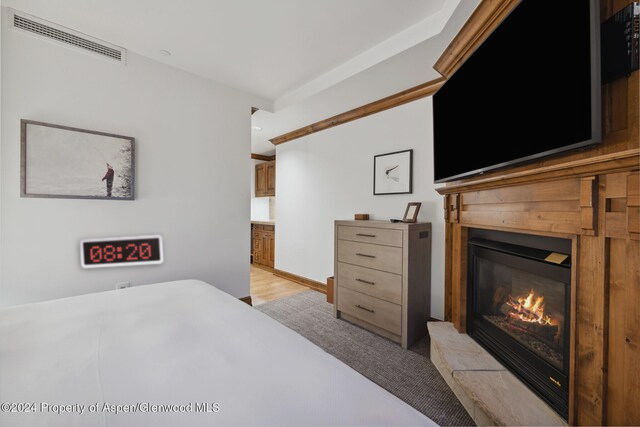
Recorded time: 8.20
